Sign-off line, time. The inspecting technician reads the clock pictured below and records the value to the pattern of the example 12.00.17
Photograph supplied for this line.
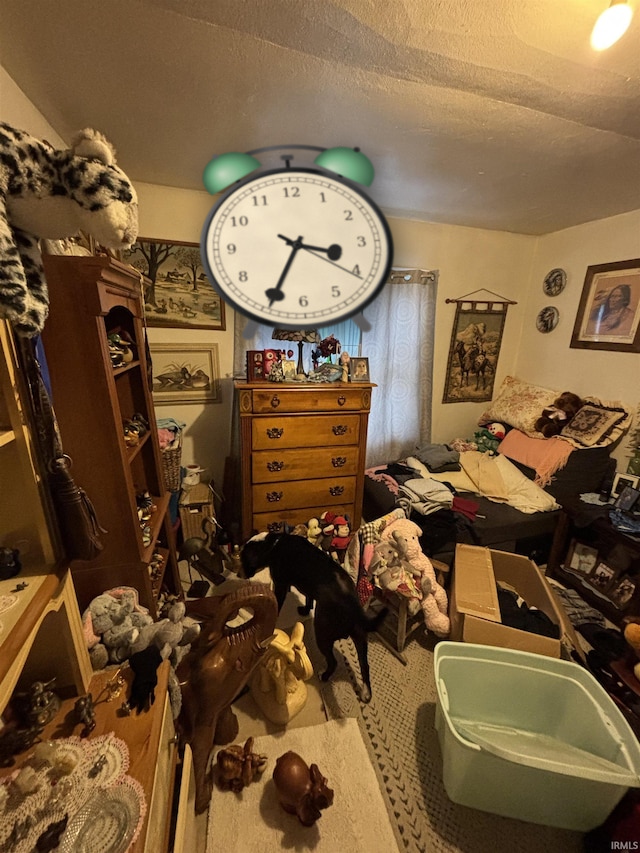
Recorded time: 3.34.21
